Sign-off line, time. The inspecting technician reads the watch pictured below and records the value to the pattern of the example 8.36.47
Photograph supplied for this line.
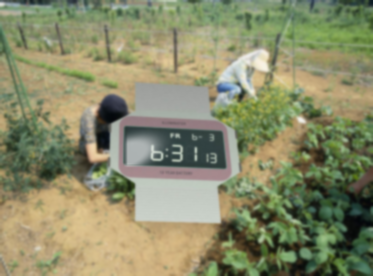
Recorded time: 6.31.13
